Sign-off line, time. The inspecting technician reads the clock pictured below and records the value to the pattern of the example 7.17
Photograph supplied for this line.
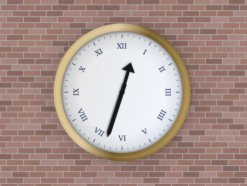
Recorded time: 12.33
